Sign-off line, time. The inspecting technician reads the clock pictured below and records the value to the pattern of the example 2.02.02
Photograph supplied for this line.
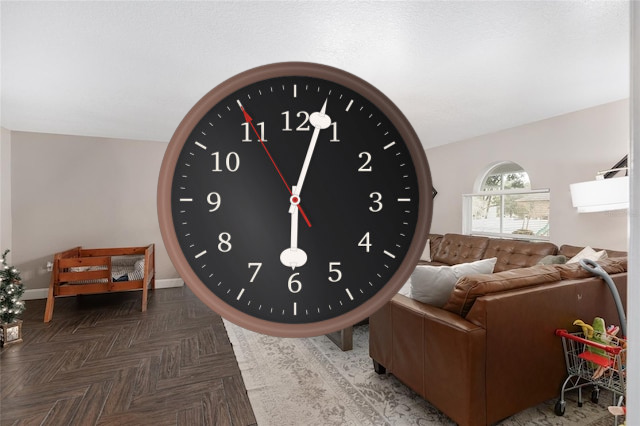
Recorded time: 6.02.55
